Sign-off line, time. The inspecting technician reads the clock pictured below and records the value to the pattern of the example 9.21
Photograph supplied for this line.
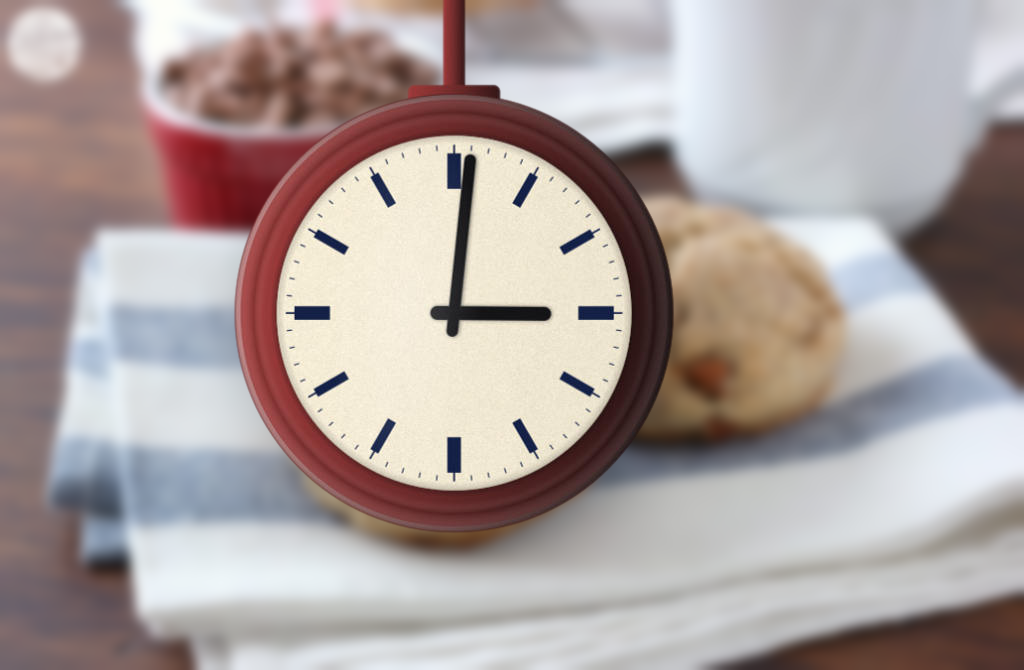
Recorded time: 3.01
